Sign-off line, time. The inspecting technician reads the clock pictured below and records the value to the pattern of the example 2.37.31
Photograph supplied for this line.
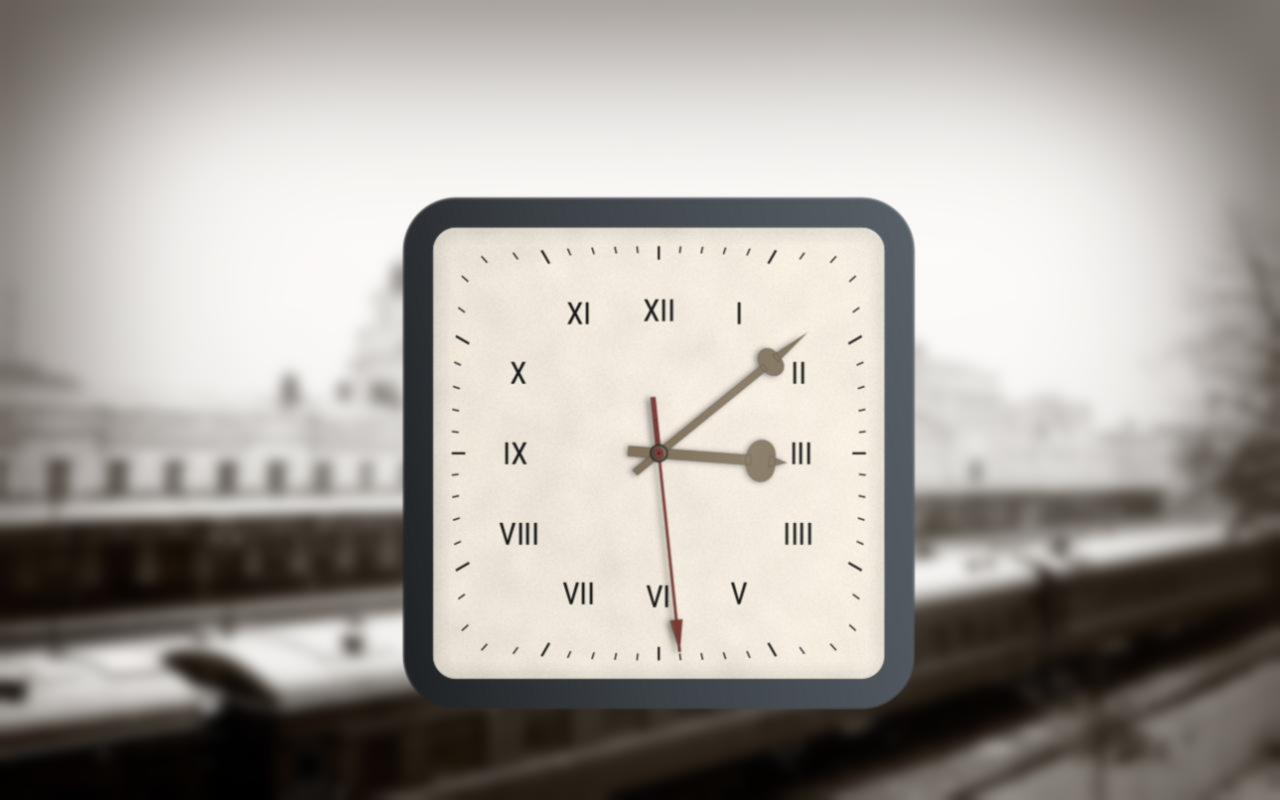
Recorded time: 3.08.29
